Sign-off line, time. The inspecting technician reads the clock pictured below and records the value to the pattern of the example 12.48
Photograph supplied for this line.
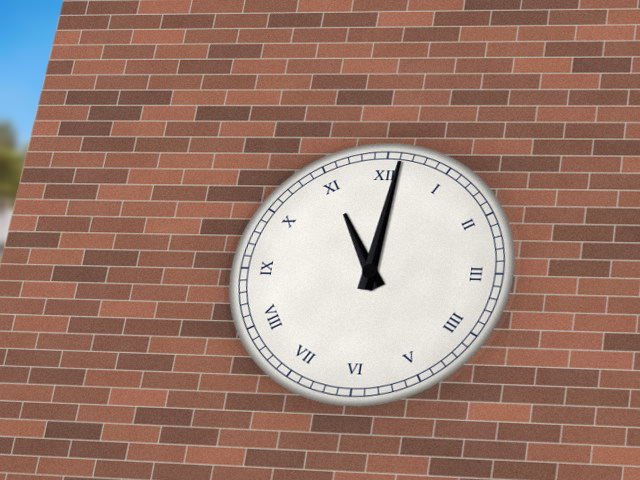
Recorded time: 11.01
